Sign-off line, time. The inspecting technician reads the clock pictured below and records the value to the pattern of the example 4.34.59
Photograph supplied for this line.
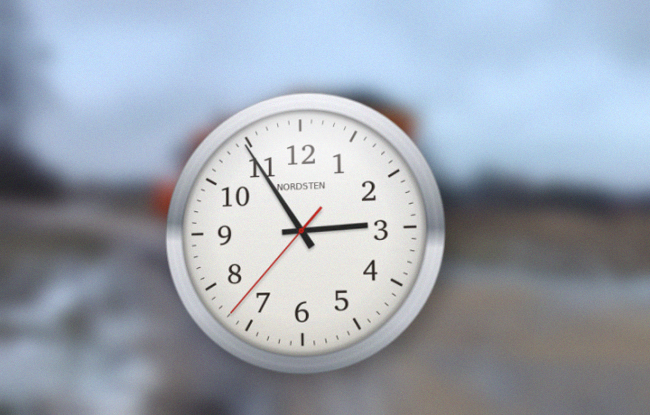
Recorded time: 2.54.37
